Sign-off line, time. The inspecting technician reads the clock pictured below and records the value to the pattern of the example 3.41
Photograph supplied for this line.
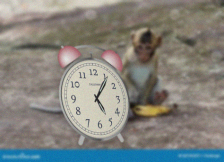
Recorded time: 5.06
